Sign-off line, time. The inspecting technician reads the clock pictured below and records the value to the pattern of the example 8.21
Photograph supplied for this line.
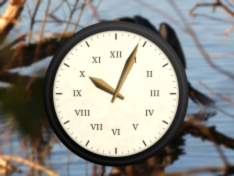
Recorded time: 10.04
